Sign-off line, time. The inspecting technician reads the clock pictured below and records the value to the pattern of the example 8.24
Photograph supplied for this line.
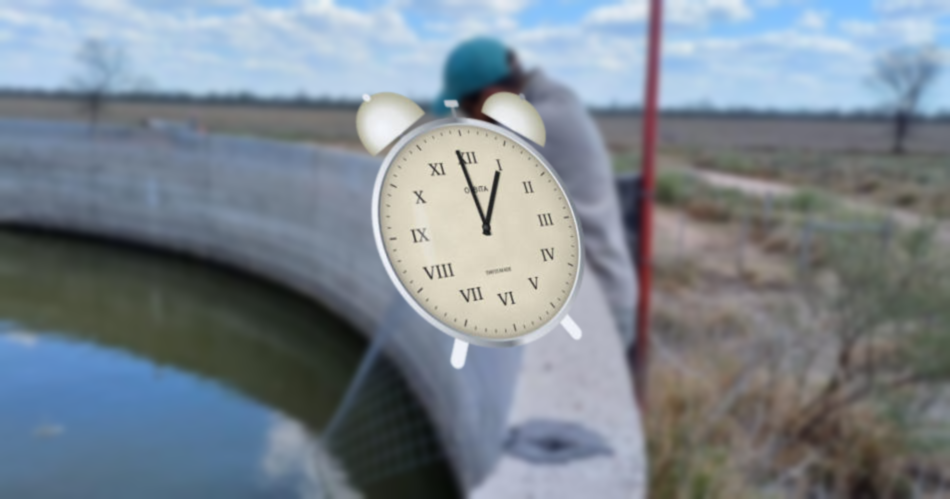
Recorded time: 12.59
